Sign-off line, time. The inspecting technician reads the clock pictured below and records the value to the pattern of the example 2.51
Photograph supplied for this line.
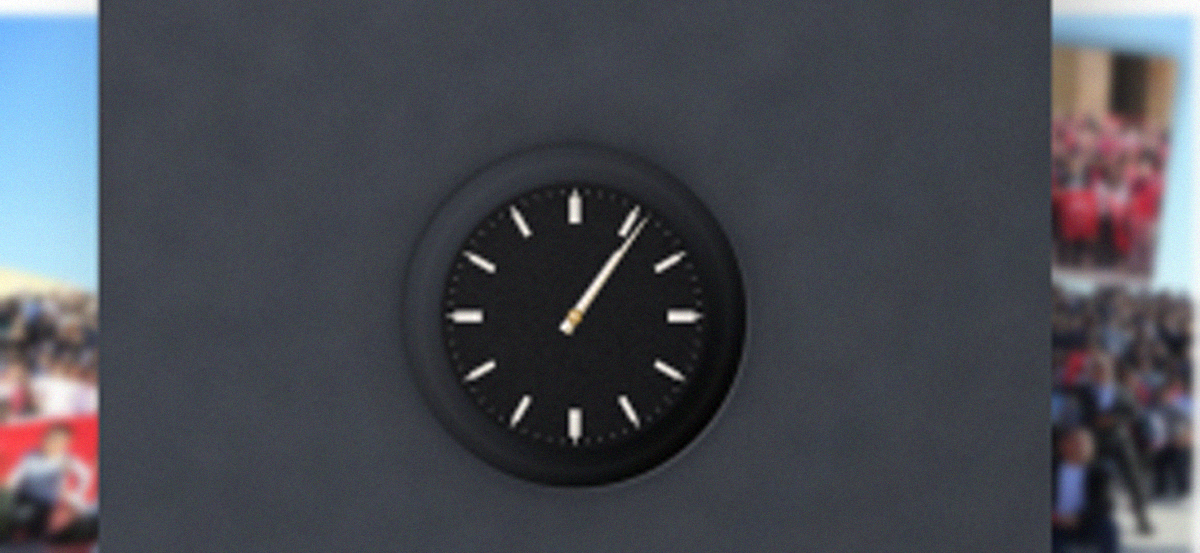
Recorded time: 1.06
